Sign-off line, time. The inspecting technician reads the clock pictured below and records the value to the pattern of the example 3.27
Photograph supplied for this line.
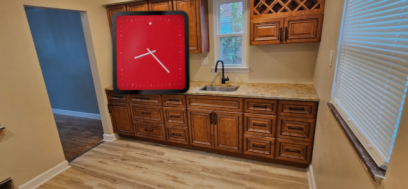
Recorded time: 8.23
